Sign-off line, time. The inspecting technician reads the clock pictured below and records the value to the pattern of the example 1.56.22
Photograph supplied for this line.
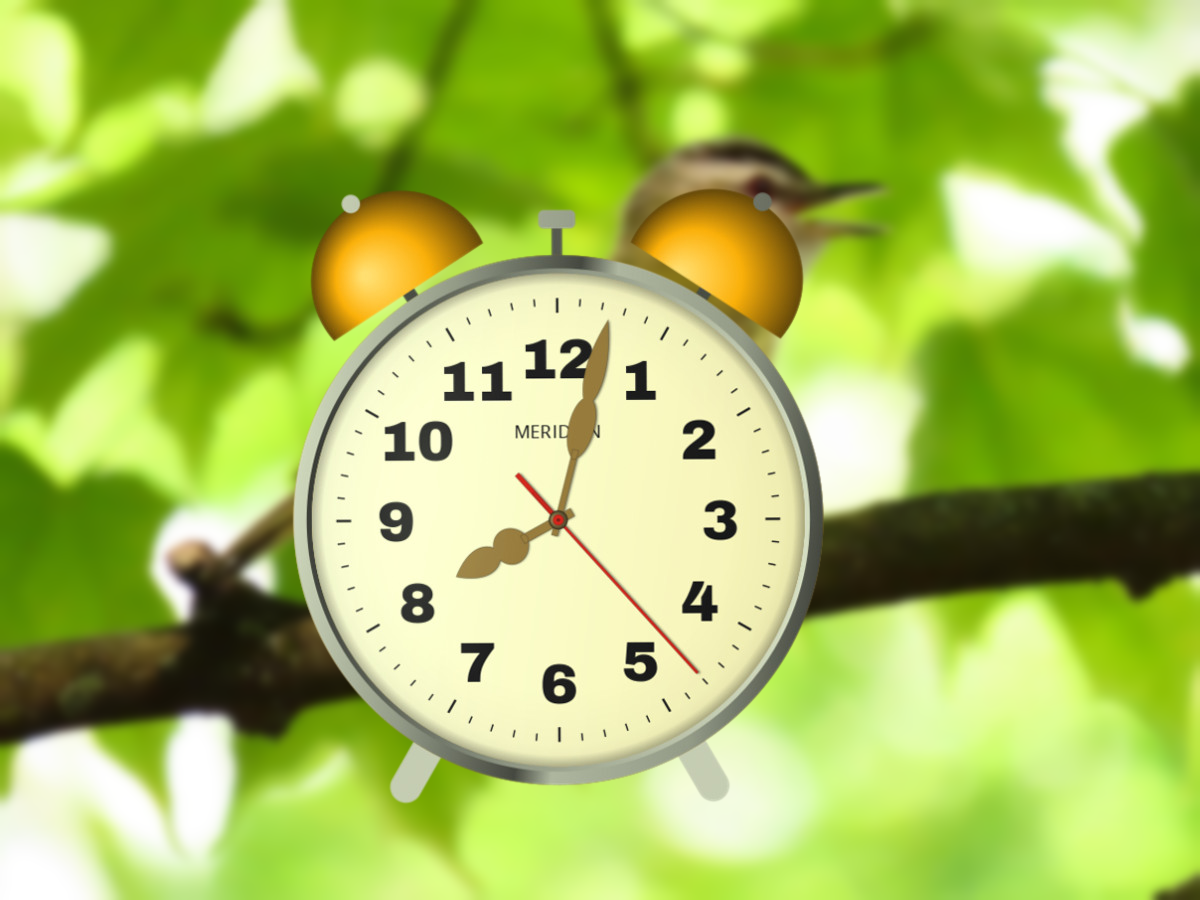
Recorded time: 8.02.23
